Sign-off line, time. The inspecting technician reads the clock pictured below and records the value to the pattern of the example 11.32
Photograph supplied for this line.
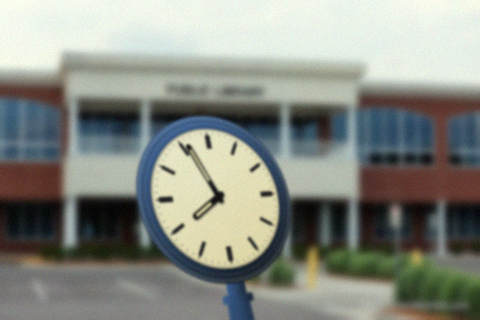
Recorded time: 7.56
